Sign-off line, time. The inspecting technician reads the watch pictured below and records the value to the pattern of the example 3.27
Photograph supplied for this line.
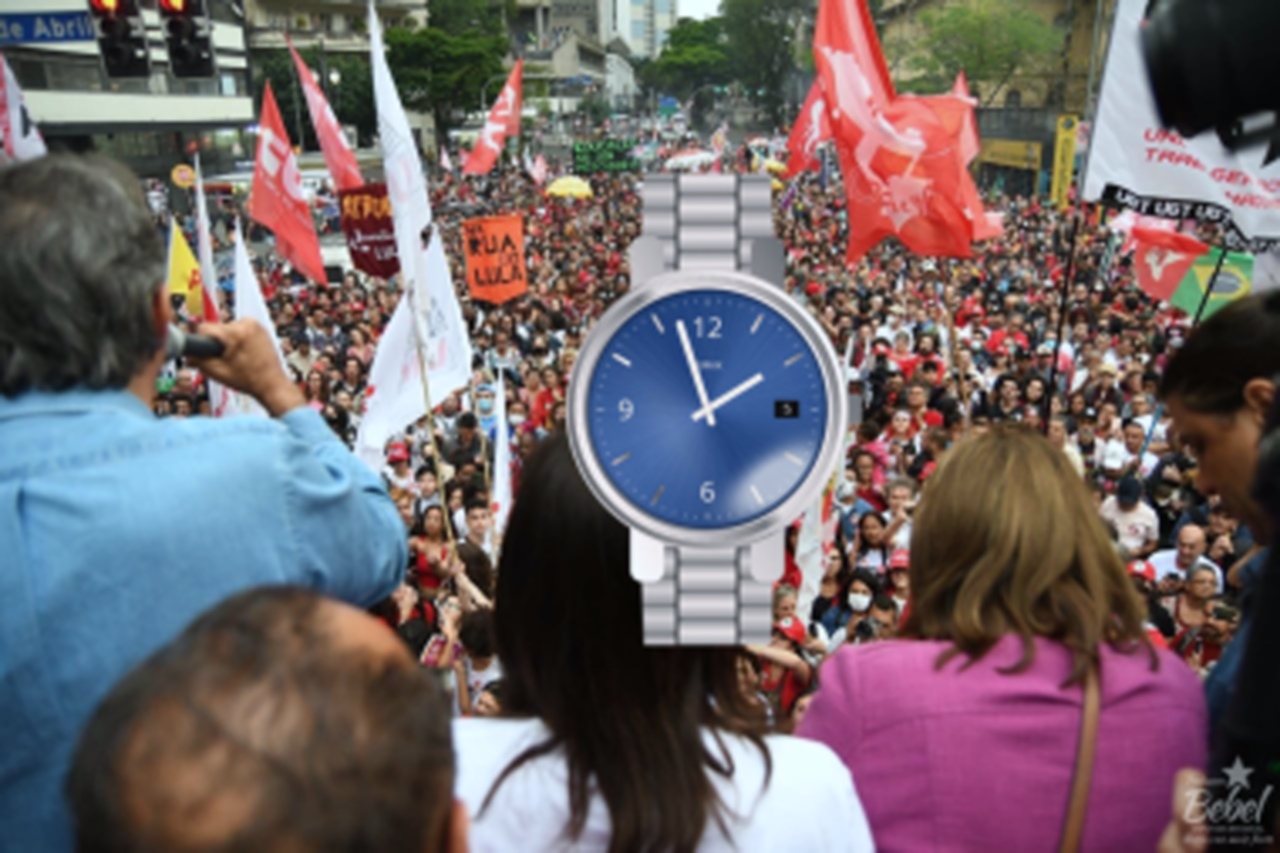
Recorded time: 1.57
